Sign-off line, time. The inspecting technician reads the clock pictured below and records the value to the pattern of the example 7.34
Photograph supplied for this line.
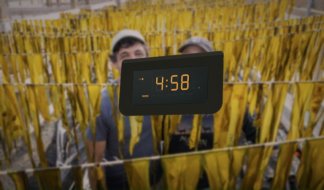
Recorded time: 4.58
